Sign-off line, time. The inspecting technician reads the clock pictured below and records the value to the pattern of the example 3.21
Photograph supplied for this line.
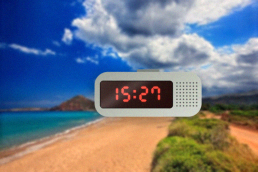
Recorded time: 15.27
